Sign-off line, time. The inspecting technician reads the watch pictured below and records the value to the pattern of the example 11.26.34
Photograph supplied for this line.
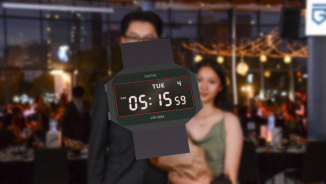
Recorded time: 5.15.59
